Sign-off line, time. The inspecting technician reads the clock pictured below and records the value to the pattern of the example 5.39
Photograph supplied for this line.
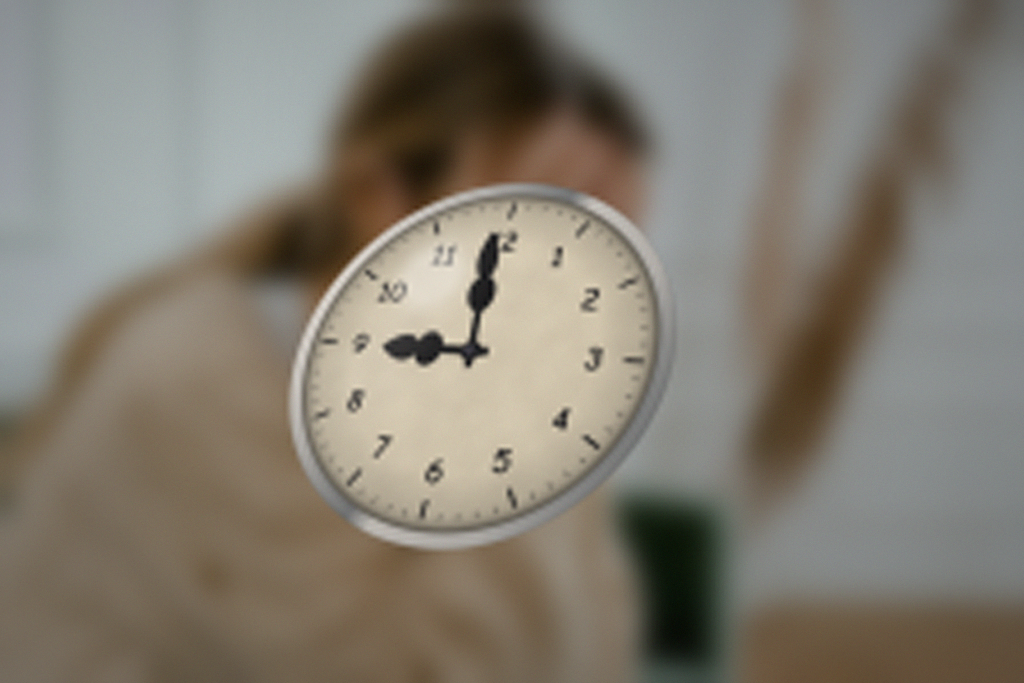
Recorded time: 8.59
